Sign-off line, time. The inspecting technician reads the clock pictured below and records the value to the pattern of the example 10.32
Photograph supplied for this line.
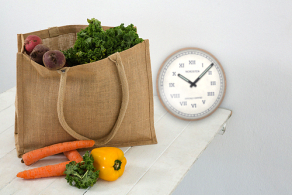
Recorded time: 10.08
